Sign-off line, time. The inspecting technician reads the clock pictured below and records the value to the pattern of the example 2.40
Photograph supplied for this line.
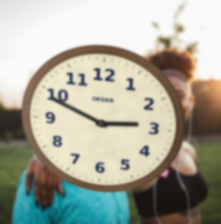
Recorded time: 2.49
